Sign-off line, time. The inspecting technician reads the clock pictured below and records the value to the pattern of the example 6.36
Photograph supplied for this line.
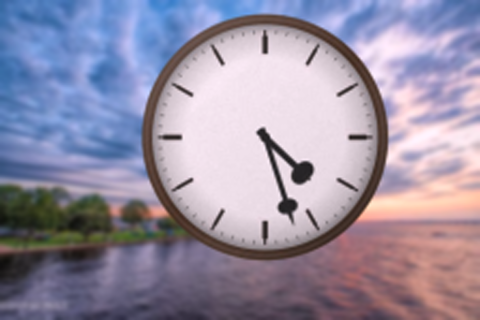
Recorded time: 4.27
